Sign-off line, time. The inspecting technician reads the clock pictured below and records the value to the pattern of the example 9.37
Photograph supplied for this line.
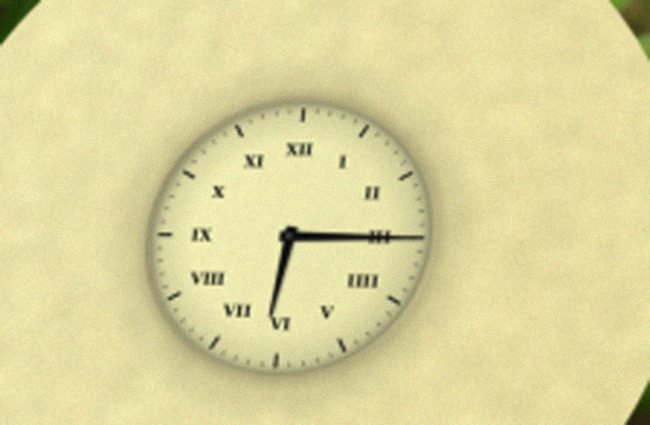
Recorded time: 6.15
